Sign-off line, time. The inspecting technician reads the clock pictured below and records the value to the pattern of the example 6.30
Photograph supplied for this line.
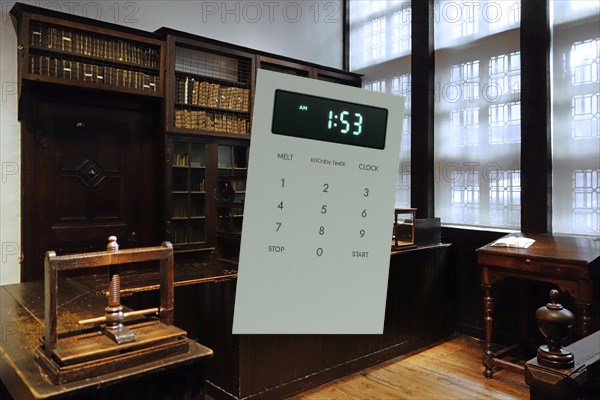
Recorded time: 1.53
